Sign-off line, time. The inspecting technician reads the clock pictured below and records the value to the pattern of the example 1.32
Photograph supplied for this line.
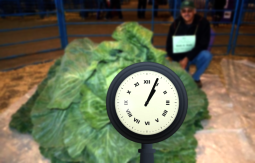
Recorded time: 1.04
